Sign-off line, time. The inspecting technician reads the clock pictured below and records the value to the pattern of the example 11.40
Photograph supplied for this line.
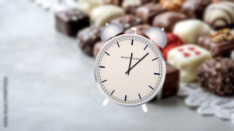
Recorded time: 12.07
